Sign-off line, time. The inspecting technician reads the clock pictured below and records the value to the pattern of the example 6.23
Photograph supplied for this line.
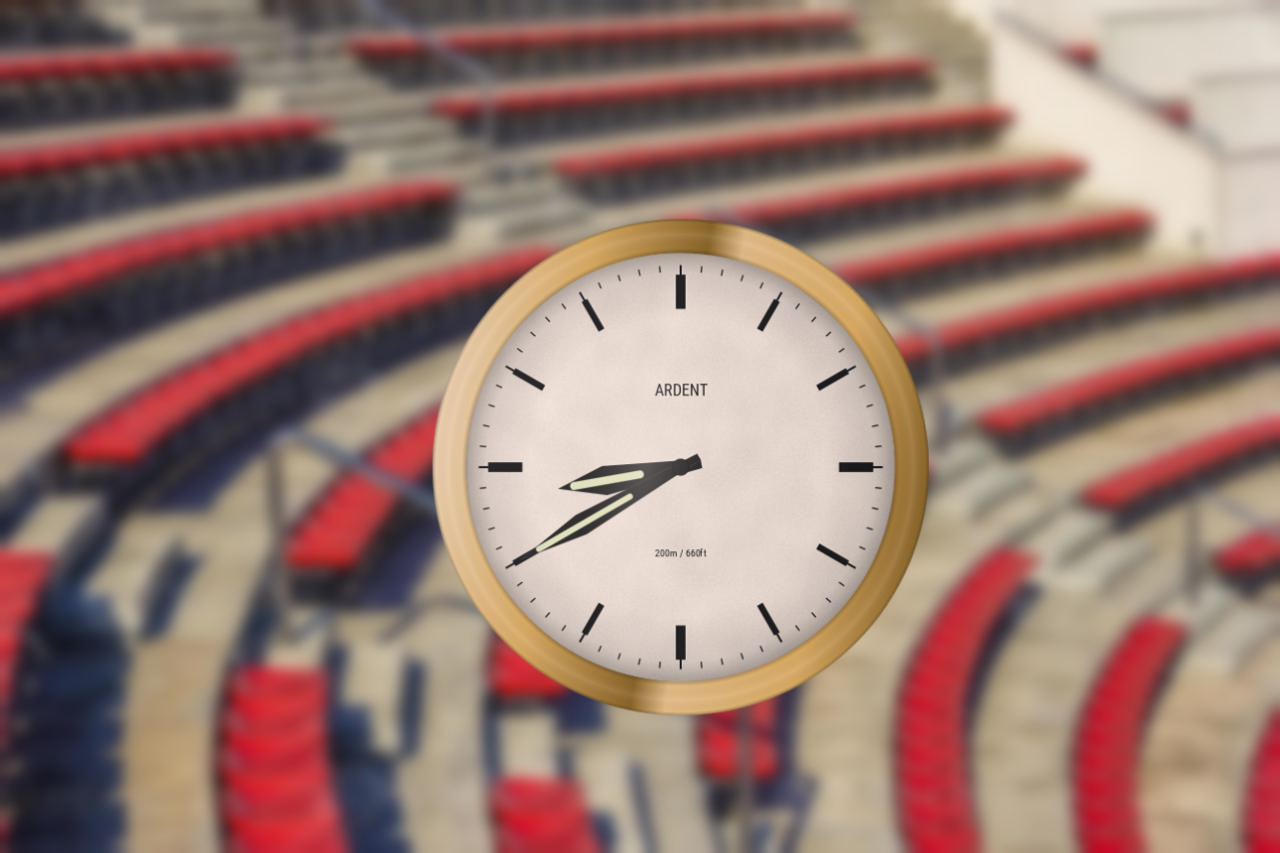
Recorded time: 8.40
